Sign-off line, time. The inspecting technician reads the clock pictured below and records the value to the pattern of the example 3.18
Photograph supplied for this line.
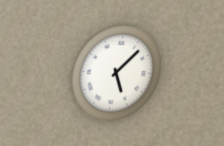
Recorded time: 5.07
